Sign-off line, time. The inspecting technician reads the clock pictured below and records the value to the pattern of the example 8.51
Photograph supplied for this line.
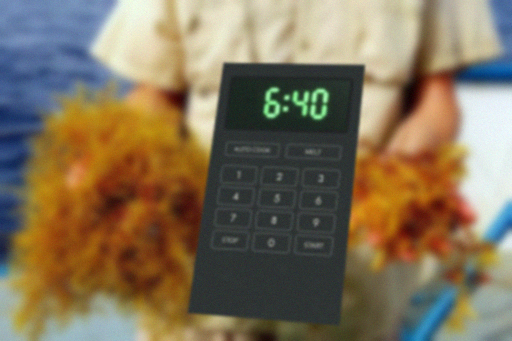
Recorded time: 6.40
